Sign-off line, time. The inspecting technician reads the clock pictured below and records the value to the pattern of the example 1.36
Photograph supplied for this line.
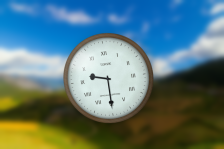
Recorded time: 9.30
